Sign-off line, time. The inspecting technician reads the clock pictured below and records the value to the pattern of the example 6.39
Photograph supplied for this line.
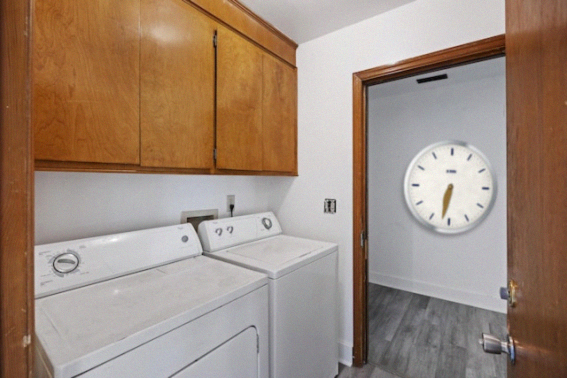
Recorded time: 6.32
